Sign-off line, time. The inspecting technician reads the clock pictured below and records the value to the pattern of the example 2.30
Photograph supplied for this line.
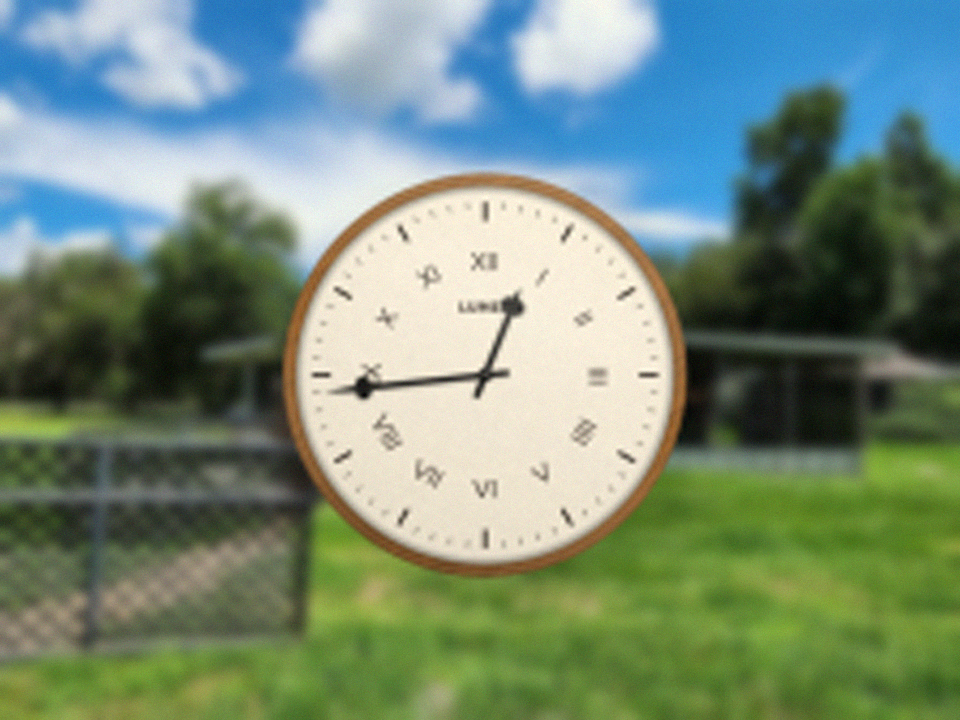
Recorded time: 12.44
